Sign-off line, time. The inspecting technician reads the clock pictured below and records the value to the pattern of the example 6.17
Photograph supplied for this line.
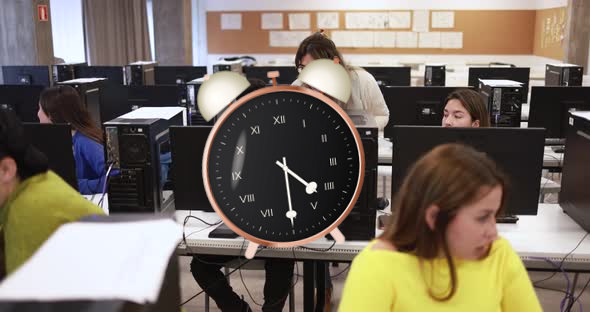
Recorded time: 4.30
